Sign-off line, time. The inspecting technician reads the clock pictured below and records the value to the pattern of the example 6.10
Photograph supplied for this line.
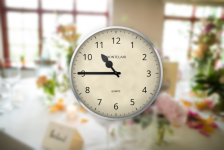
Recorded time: 10.45
